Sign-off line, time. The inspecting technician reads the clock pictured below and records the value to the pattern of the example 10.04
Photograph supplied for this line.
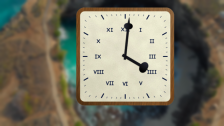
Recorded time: 4.01
